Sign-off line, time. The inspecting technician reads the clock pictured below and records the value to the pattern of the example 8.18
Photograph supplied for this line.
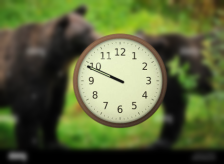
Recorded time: 9.49
